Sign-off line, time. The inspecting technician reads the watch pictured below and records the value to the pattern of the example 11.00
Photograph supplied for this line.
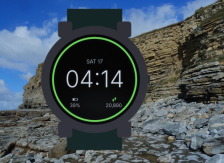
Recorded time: 4.14
